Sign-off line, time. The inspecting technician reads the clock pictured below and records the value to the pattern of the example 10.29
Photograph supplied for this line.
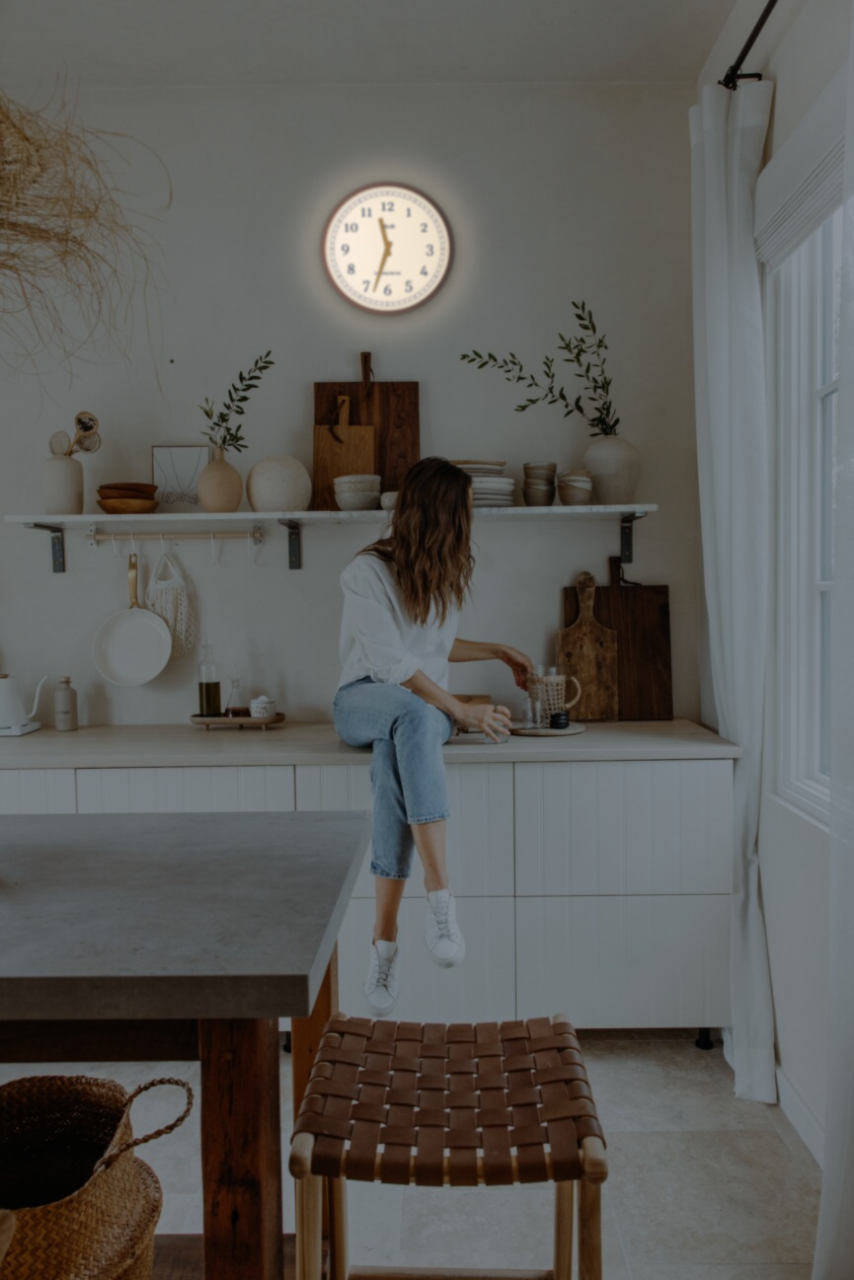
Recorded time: 11.33
